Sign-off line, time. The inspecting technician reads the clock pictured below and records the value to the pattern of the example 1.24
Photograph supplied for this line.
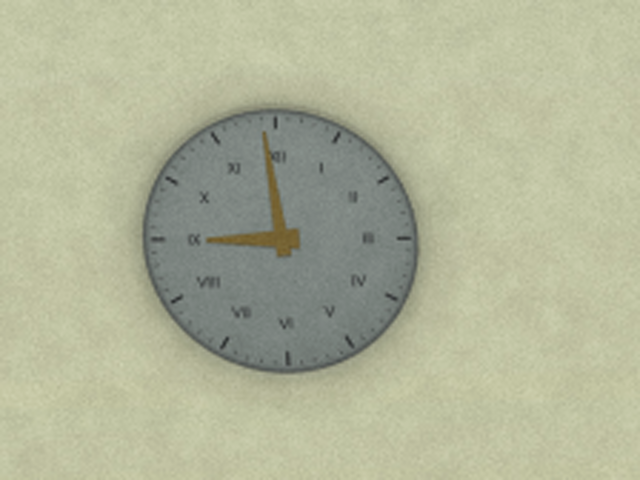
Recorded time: 8.59
